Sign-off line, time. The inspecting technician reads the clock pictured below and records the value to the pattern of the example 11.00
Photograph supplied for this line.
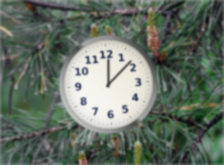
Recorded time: 12.08
